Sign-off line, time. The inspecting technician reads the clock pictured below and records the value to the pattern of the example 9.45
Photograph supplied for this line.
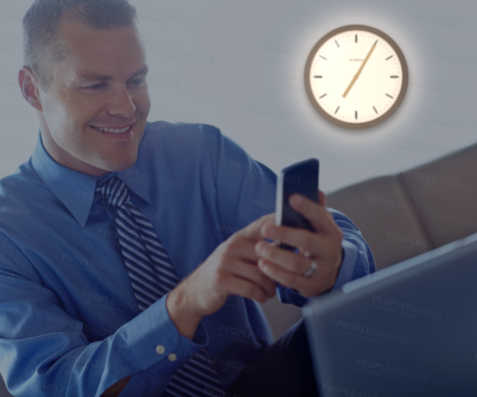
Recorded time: 7.05
